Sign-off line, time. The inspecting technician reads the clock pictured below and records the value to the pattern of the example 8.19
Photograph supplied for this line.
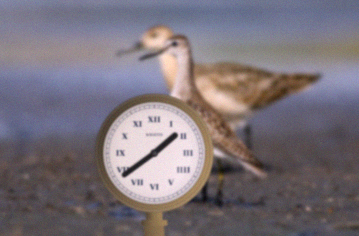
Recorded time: 1.39
